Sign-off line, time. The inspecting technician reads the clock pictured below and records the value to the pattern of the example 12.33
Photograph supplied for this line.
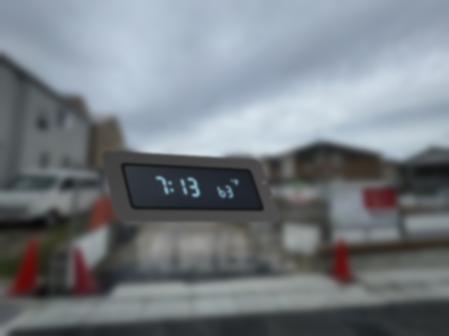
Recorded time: 7.13
